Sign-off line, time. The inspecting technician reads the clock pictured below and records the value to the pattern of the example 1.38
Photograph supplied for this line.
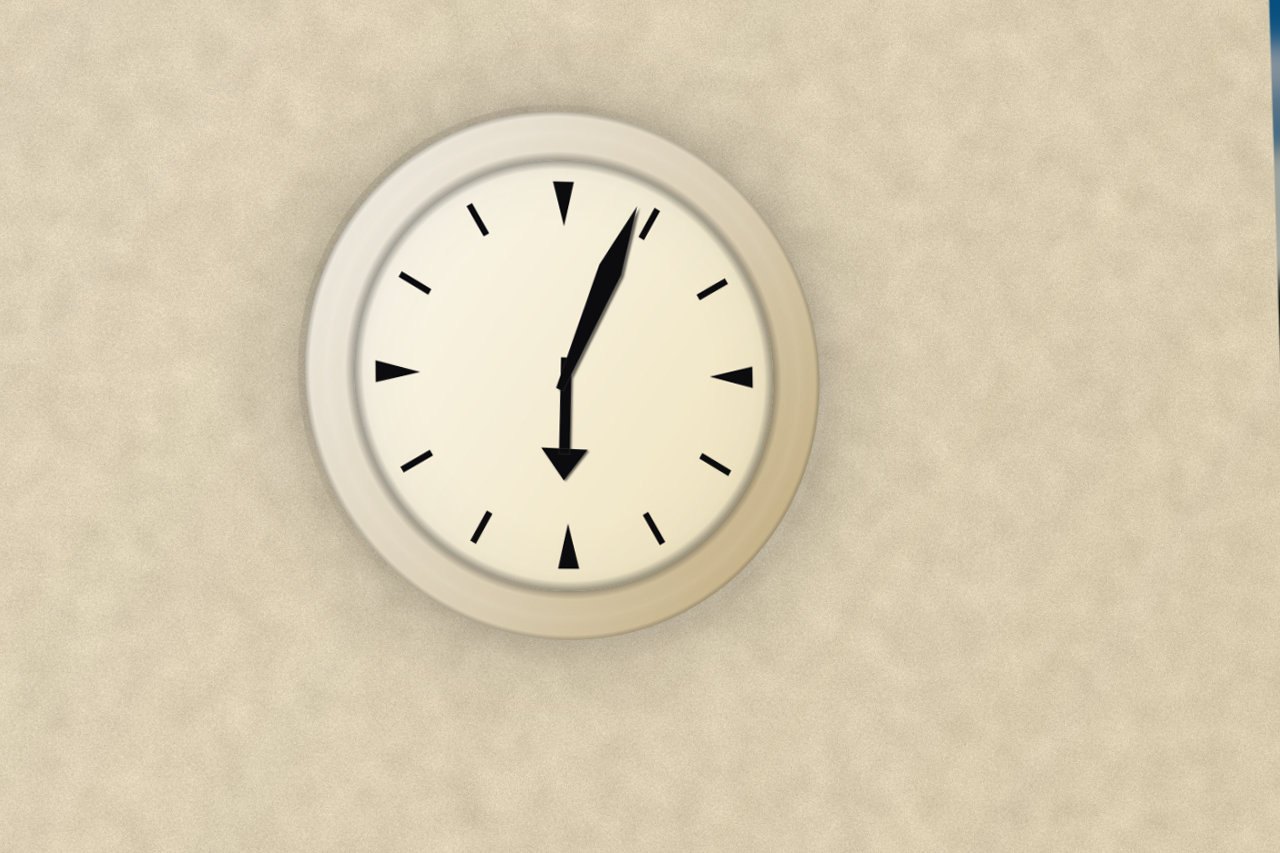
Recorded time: 6.04
